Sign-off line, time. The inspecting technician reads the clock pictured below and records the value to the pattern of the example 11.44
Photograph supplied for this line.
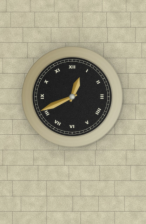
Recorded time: 12.41
